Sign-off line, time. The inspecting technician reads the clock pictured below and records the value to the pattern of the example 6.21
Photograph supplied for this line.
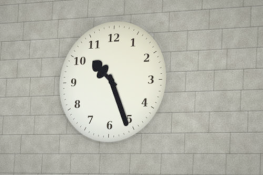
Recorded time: 10.26
